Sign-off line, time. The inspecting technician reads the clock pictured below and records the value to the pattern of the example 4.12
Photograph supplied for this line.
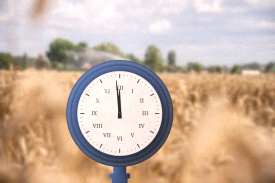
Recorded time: 11.59
